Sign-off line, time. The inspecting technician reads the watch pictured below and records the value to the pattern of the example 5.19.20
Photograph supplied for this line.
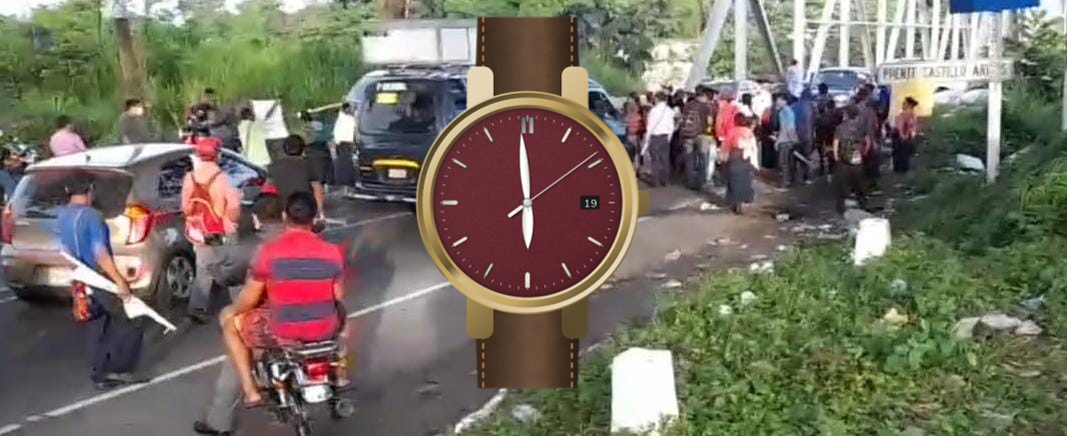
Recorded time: 5.59.09
